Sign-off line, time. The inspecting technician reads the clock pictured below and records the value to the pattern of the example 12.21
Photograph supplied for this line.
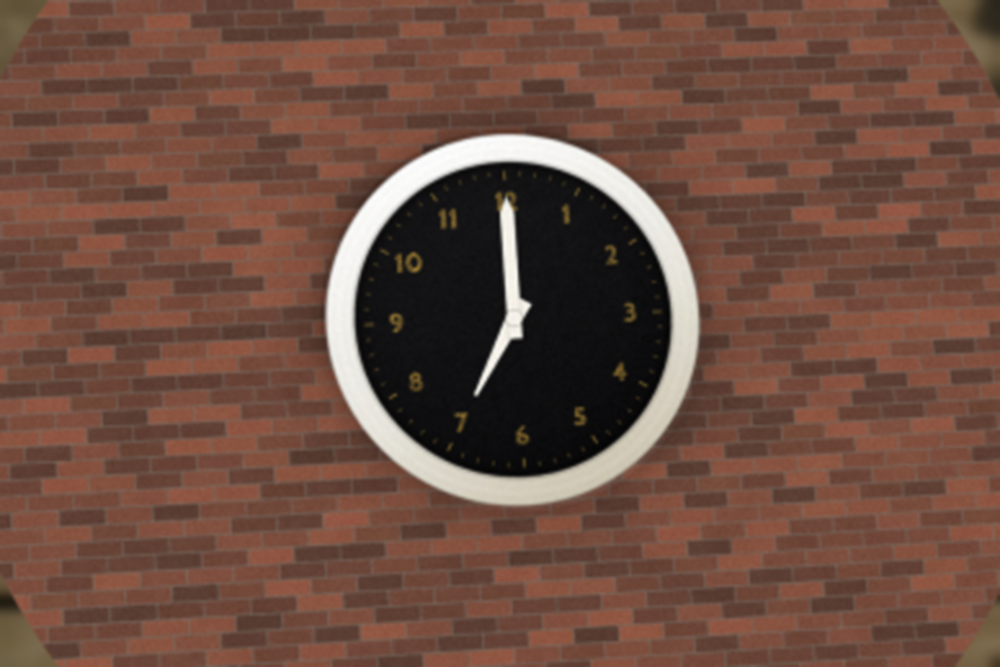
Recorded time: 7.00
